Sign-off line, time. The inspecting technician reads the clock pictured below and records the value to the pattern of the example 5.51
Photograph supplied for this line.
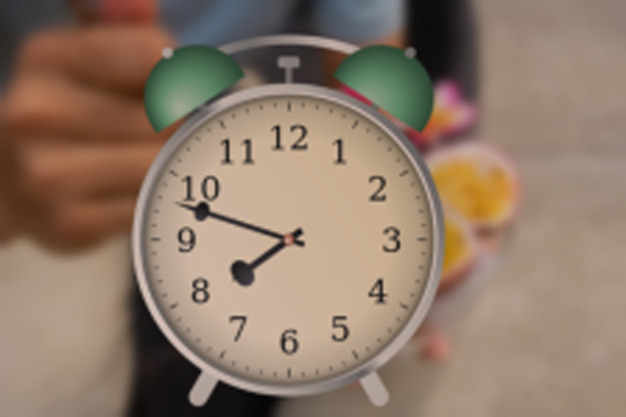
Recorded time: 7.48
